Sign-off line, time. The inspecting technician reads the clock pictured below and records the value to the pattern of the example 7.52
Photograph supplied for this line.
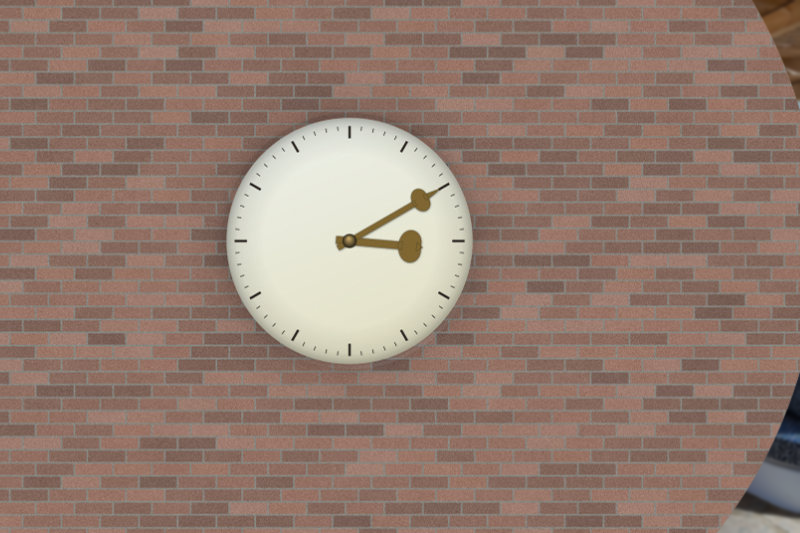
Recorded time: 3.10
